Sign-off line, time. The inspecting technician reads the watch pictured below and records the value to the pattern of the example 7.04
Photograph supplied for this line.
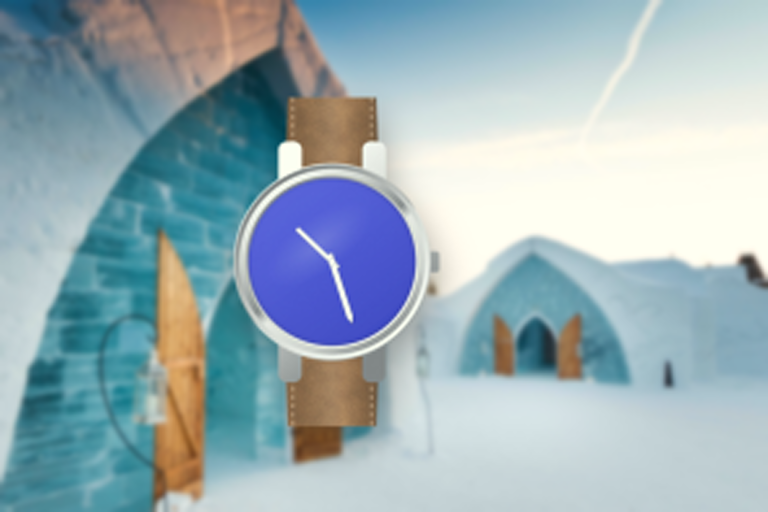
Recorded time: 10.27
